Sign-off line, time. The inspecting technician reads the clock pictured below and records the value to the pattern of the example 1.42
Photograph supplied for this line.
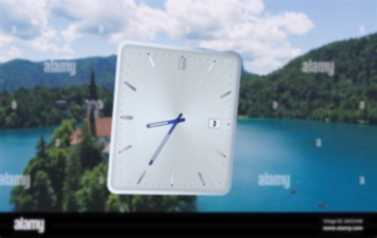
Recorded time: 8.35
